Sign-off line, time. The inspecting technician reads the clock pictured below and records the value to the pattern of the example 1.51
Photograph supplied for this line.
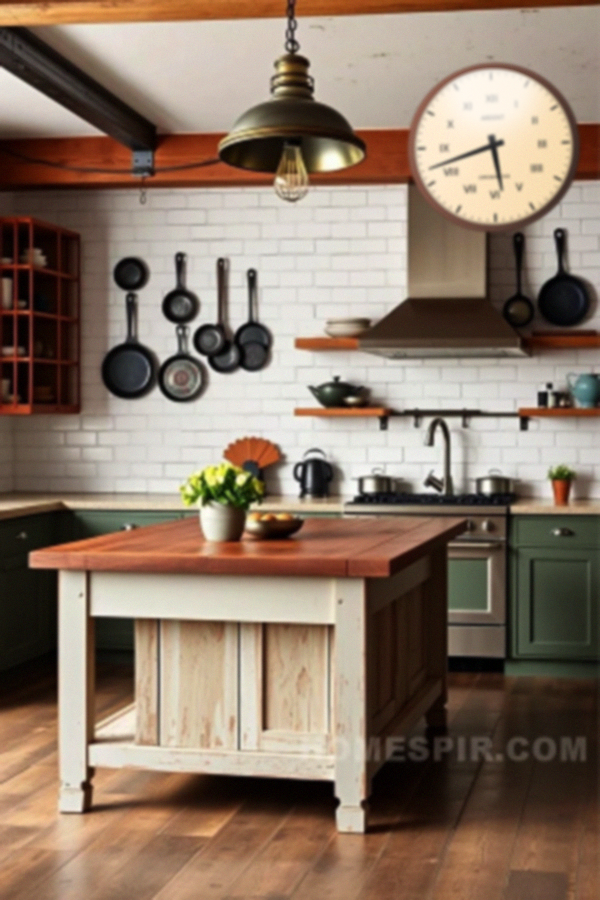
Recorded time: 5.42
